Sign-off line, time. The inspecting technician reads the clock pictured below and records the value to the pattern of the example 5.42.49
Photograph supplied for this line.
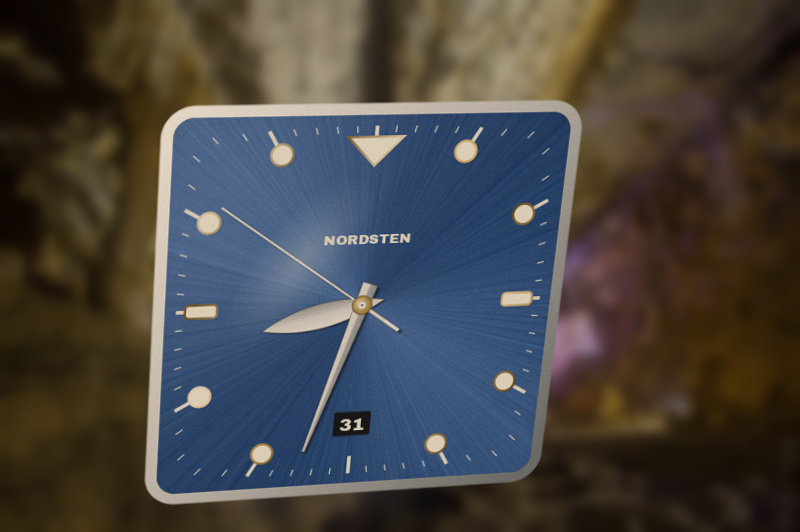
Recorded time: 8.32.51
